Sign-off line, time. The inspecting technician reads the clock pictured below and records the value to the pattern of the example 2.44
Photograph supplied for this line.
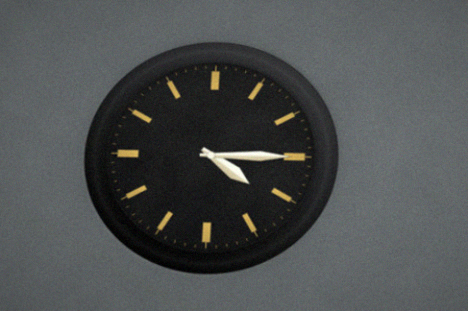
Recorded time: 4.15
